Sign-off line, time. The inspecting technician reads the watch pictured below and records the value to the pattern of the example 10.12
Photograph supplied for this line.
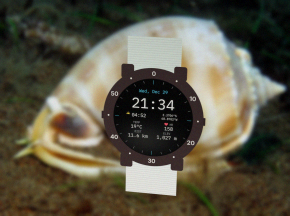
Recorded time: 21.34
